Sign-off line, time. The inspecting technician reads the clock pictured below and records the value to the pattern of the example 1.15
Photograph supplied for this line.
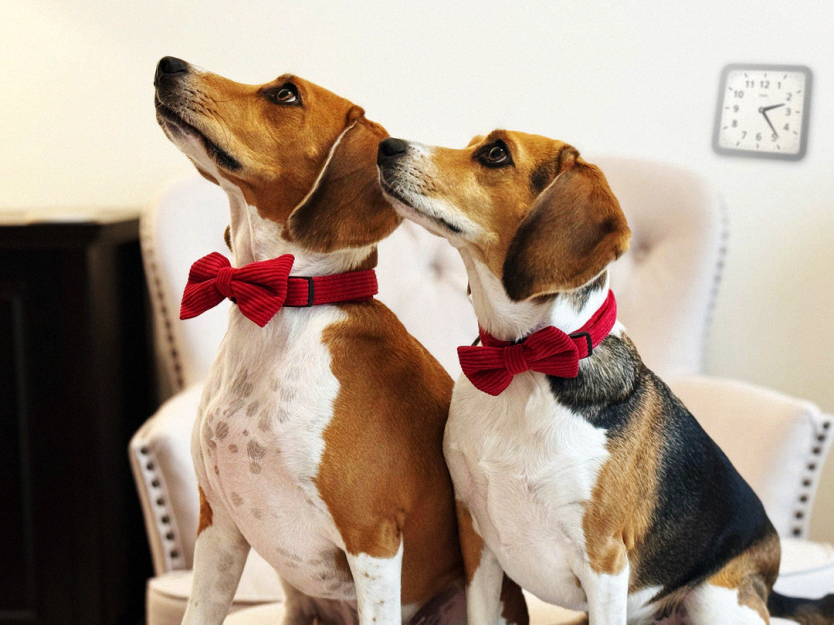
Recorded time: 2.24
